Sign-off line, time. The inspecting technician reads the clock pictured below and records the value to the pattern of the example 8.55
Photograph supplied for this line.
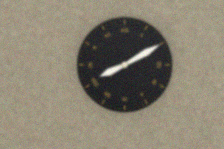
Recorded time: 8.10
